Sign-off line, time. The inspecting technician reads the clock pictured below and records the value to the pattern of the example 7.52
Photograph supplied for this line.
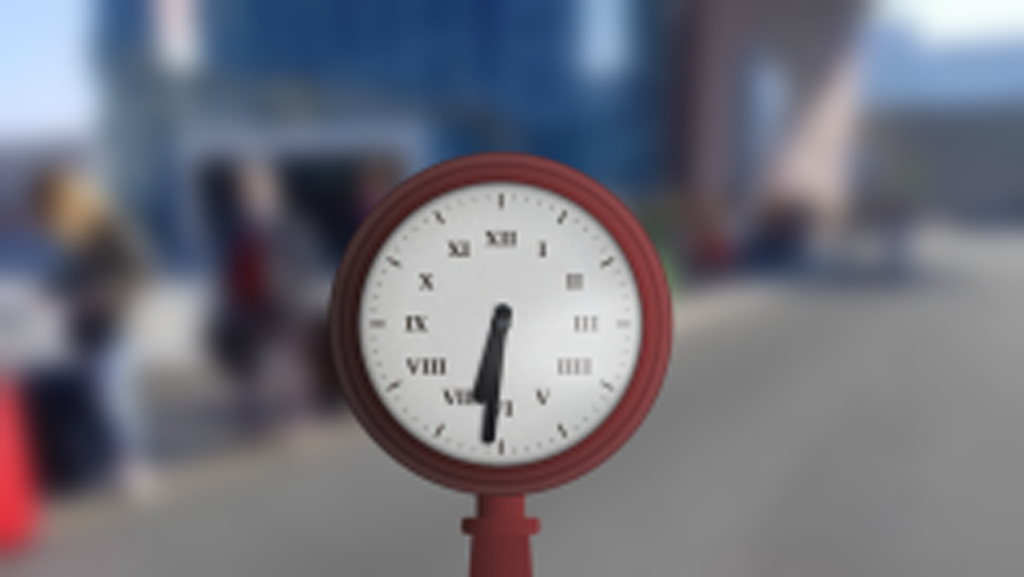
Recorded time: 6.31
